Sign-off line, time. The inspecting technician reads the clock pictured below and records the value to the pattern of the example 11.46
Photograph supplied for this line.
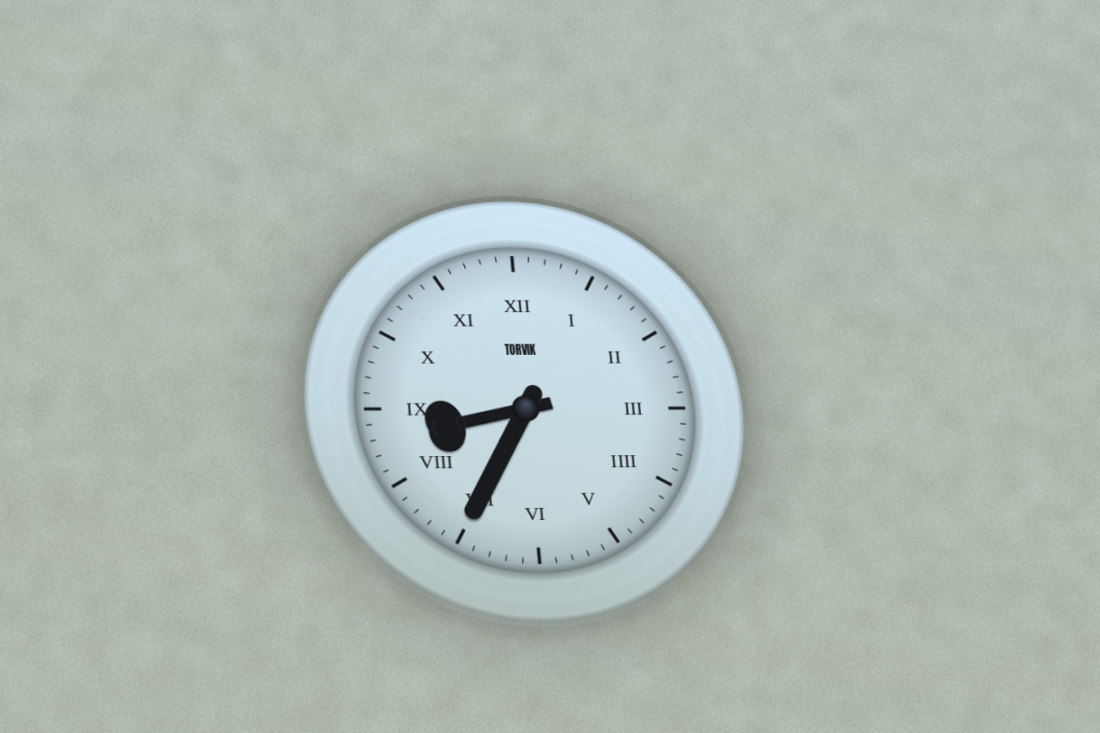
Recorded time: 8.35
